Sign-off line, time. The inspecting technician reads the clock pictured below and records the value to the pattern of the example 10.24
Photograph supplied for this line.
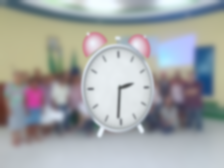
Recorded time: 2.31
